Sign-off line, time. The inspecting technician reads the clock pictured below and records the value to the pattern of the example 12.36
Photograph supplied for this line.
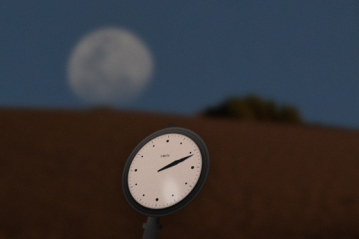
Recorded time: 2.11
